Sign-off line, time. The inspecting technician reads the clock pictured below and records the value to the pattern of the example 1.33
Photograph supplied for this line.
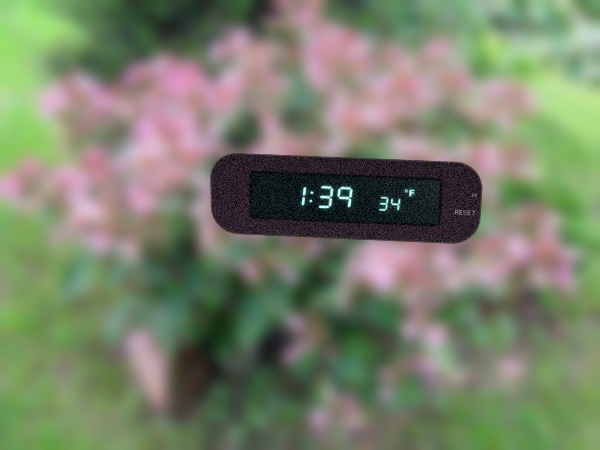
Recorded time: 1.39
